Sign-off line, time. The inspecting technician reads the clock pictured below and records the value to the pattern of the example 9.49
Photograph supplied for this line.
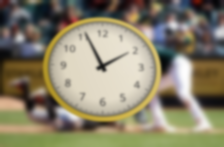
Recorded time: 1.56
